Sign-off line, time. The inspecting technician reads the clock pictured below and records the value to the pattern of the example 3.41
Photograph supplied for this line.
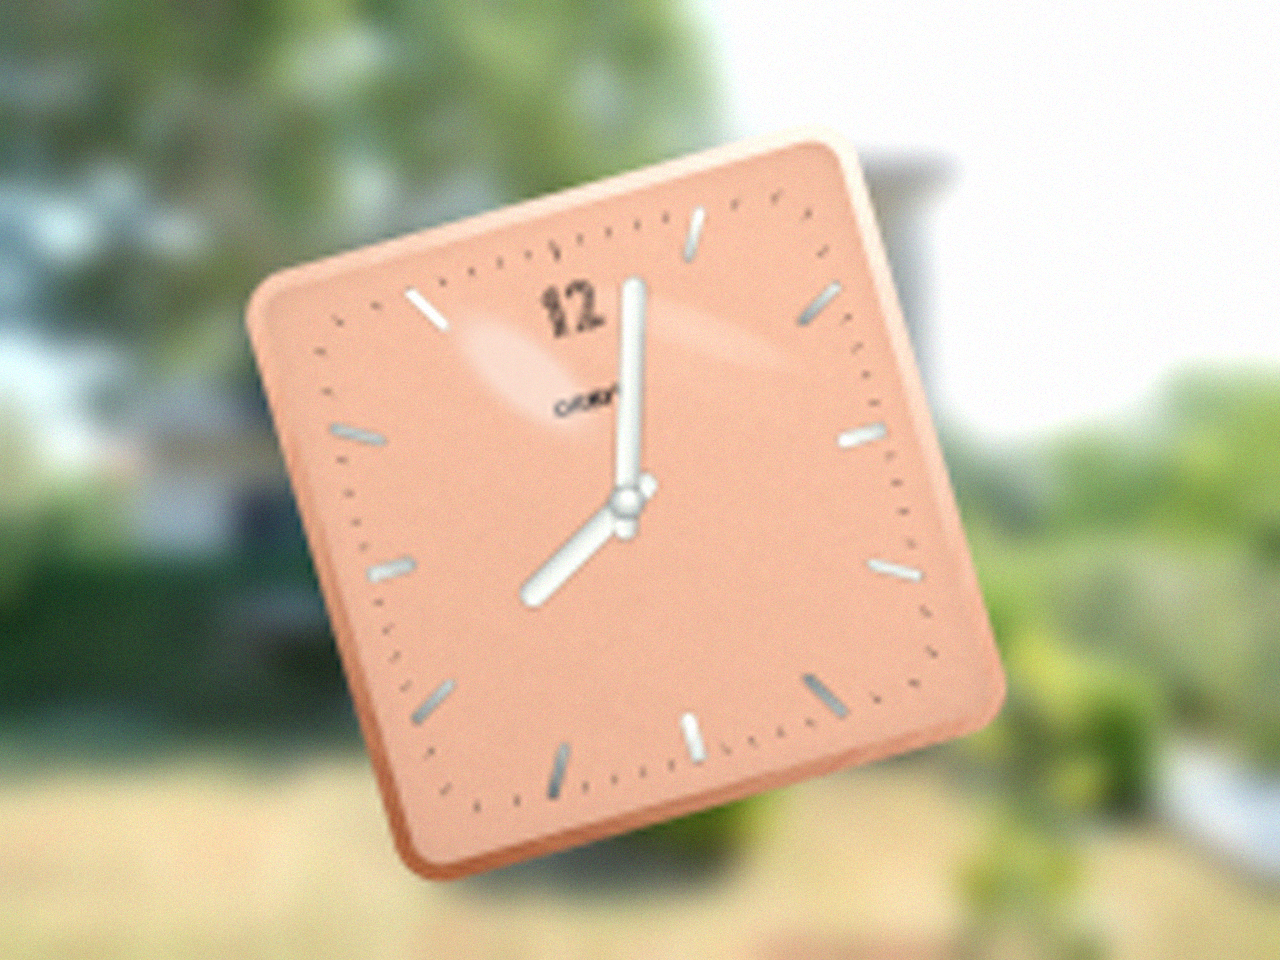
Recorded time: 8.03
